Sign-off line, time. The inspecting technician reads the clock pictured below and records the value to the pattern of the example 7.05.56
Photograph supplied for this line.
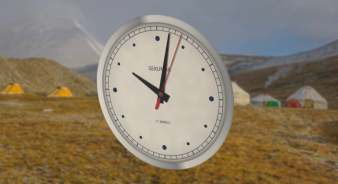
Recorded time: 10.02.04
